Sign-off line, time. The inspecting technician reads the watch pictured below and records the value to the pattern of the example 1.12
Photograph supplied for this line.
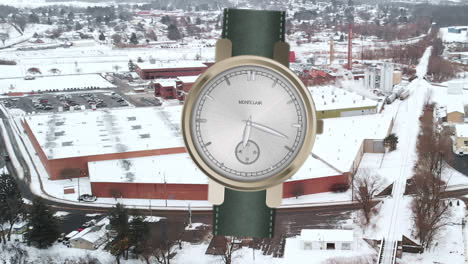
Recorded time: 6.18
